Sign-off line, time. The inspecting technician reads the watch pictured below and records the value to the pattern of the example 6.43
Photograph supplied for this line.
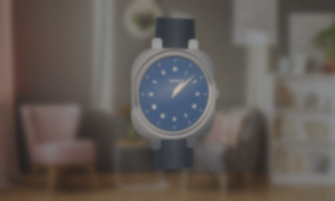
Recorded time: 1.08
